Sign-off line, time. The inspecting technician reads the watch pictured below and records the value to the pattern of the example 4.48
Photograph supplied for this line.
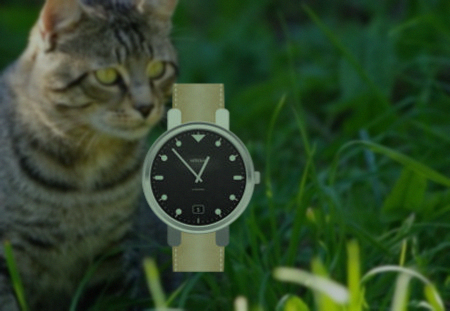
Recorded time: 12.53
